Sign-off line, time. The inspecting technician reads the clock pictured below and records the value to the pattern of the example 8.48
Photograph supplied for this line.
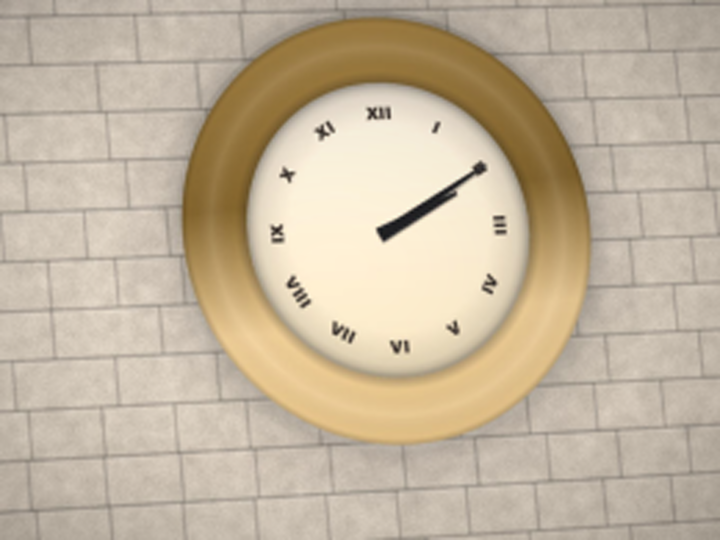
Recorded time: 2.10
